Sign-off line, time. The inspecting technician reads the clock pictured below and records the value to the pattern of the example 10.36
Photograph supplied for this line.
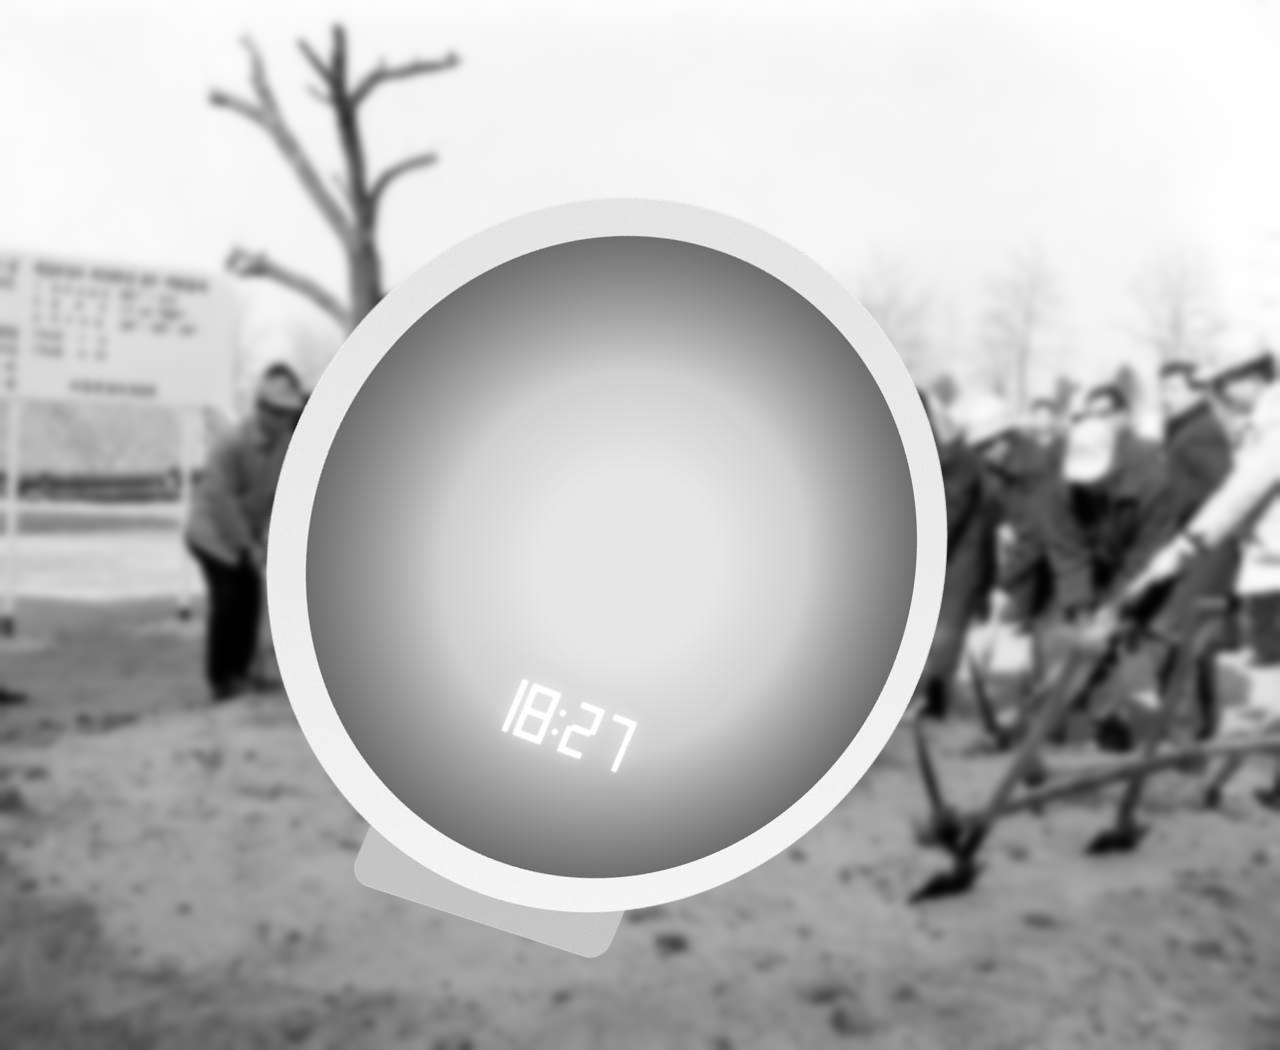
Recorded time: 18.27
